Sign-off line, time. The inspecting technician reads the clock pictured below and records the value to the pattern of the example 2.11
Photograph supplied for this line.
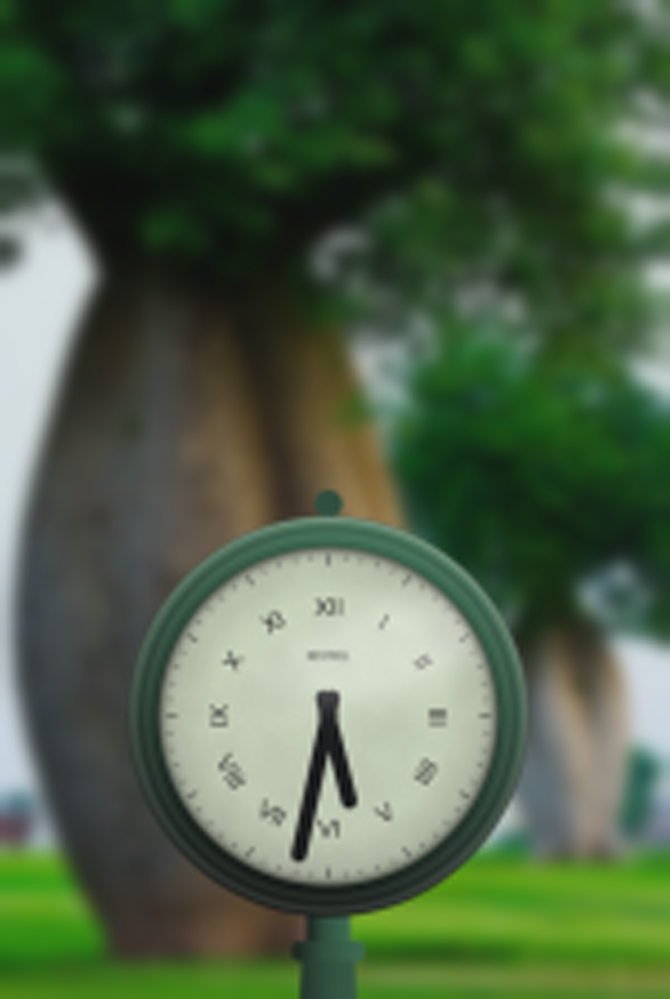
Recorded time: 5.32
